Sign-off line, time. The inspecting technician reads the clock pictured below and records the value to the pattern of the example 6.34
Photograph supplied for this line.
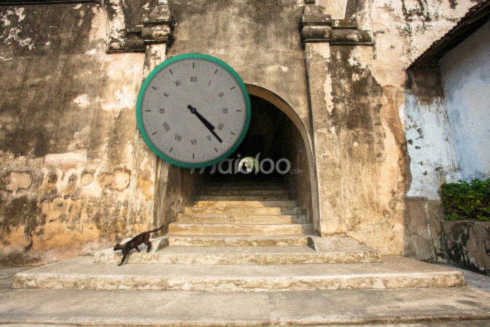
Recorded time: 4.23
